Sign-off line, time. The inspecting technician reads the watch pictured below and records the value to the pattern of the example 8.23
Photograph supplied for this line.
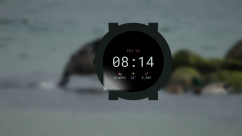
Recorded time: 8.14
